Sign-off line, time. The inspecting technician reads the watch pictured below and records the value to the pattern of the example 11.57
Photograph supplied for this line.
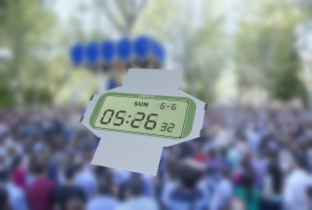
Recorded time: 5.26
